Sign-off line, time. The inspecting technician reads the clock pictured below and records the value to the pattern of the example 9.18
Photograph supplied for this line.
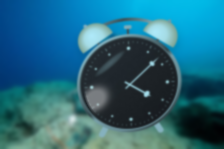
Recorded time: 4.08
